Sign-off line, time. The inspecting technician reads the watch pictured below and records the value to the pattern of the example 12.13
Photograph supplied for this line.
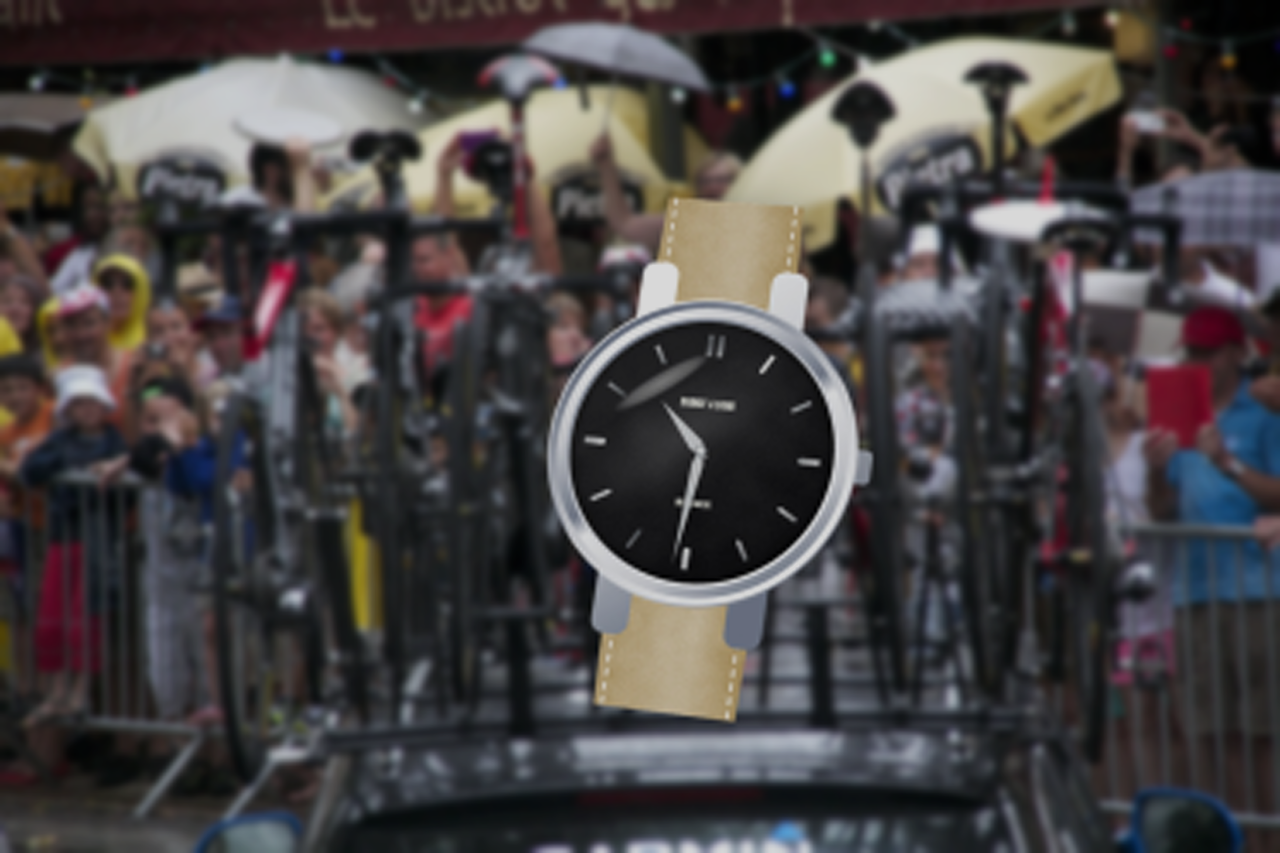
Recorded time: 10.31
